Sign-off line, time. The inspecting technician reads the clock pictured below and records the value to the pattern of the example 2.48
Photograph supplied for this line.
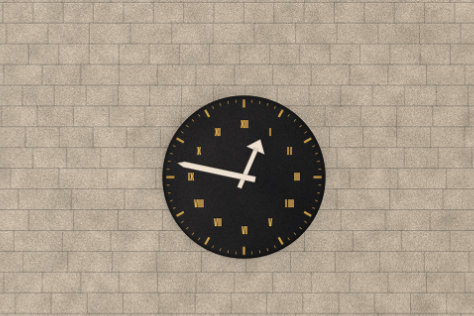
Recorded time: 12.47
